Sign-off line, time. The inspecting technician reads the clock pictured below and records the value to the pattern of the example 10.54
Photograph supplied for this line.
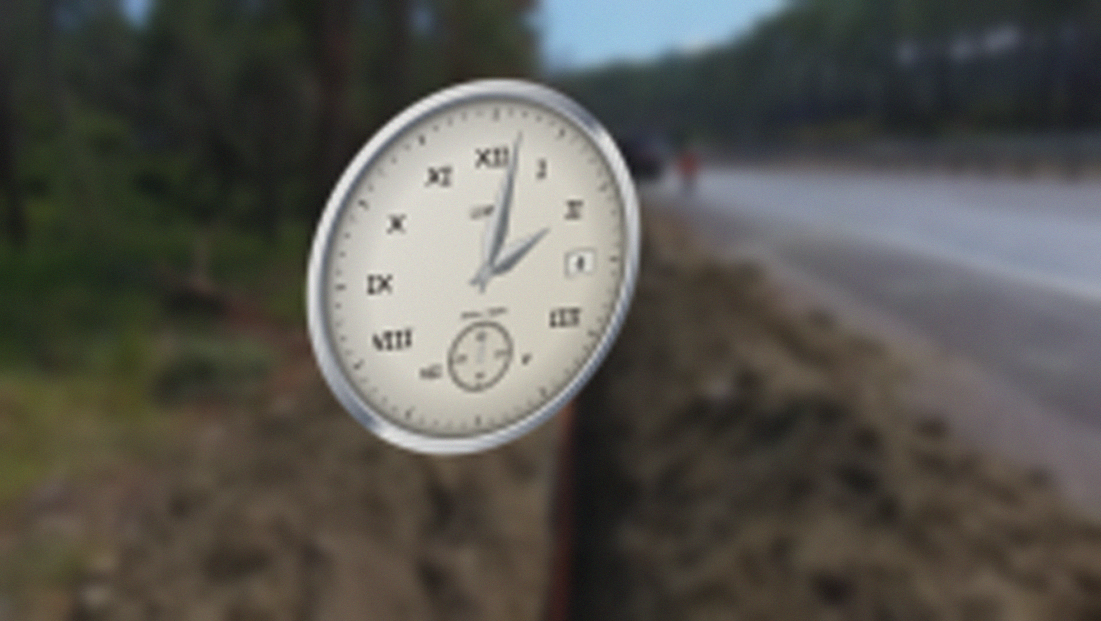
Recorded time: 2.02
